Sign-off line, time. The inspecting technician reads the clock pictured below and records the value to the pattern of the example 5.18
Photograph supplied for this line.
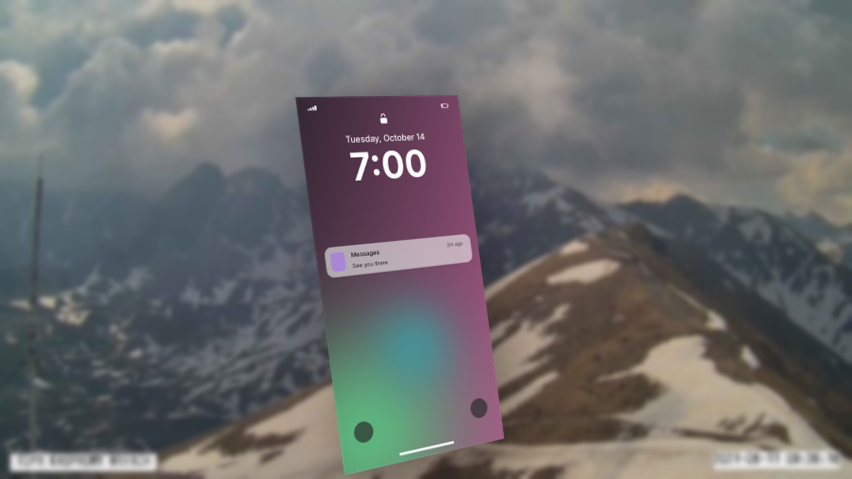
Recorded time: 7.00
